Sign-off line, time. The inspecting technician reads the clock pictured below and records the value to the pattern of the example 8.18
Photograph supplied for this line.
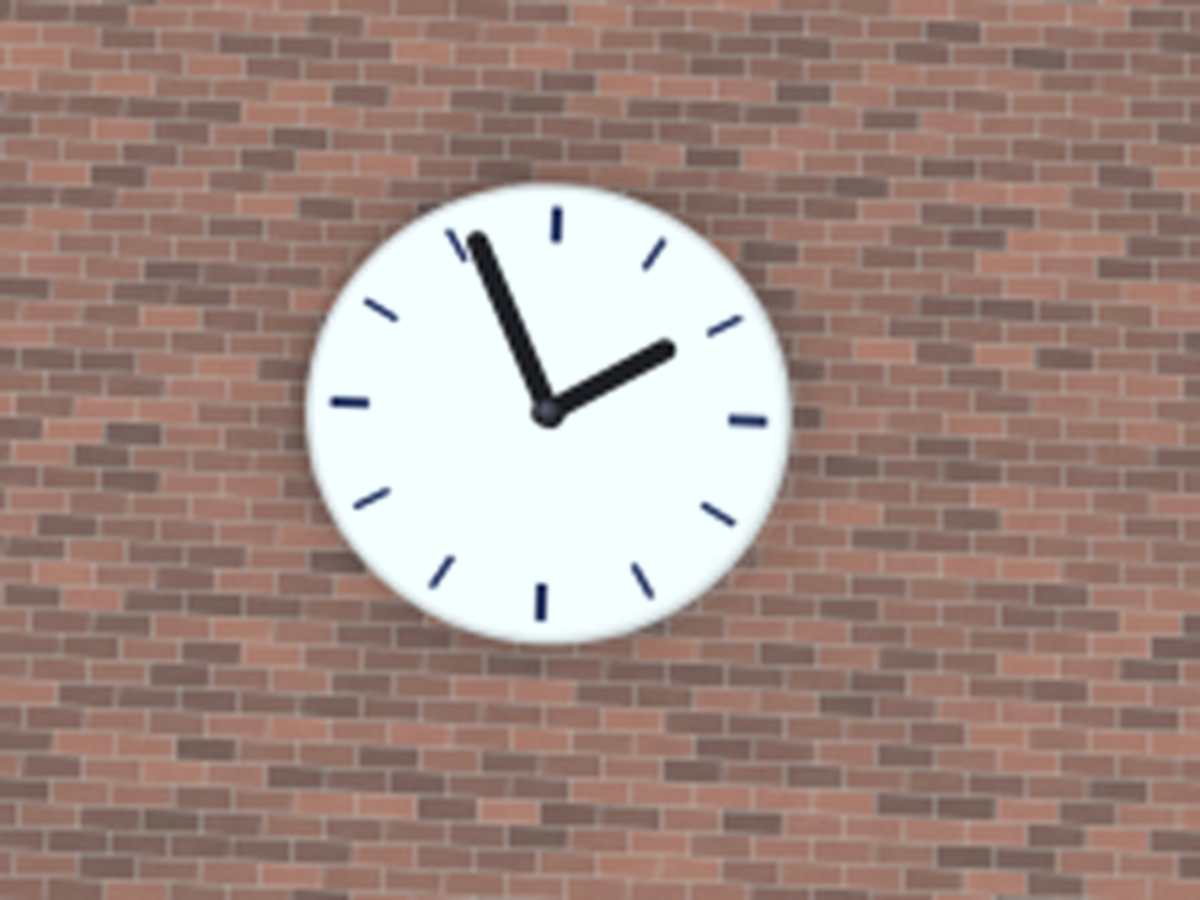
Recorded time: 1.56
